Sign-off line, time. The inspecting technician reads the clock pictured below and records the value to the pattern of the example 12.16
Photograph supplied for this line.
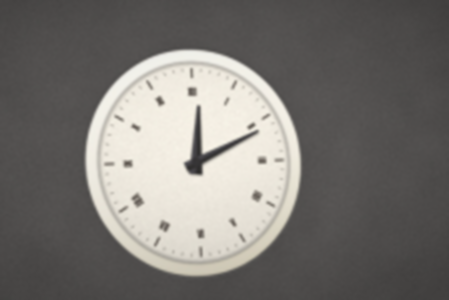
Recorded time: 12.11
